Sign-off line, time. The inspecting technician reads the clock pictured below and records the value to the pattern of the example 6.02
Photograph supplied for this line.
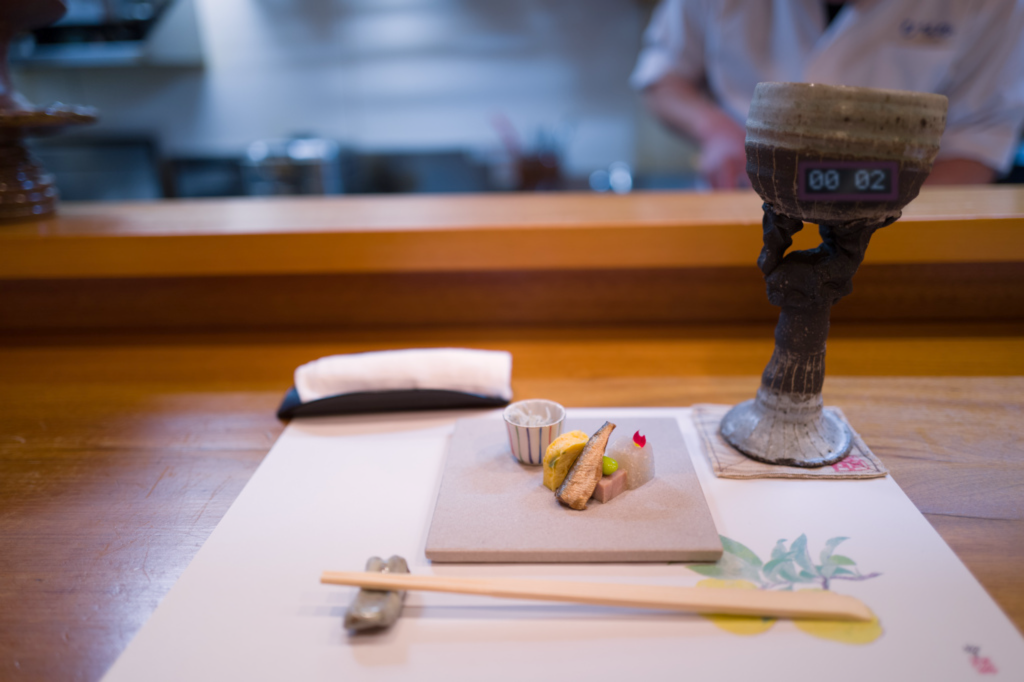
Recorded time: 0.02
